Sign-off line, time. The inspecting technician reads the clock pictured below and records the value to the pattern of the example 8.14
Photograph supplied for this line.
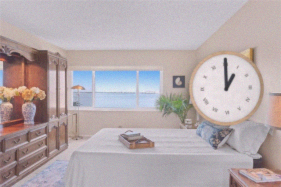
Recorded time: 1.00
